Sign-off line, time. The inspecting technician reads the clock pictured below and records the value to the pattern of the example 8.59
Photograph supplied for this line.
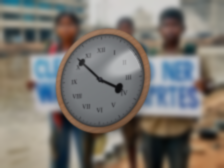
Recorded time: 3.52
